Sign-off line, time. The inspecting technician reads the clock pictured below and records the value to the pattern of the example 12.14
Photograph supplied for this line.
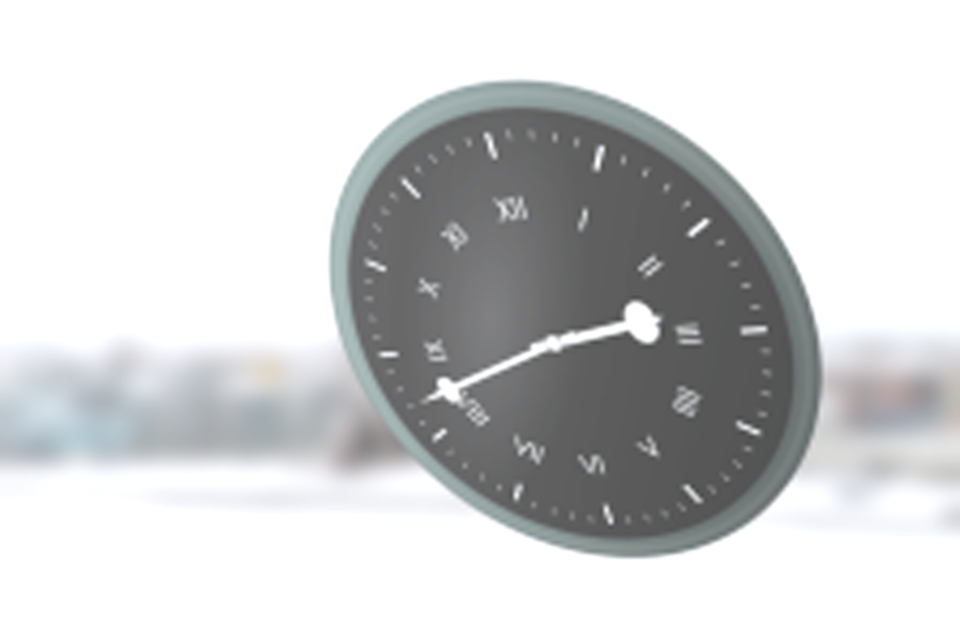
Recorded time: 2.42
